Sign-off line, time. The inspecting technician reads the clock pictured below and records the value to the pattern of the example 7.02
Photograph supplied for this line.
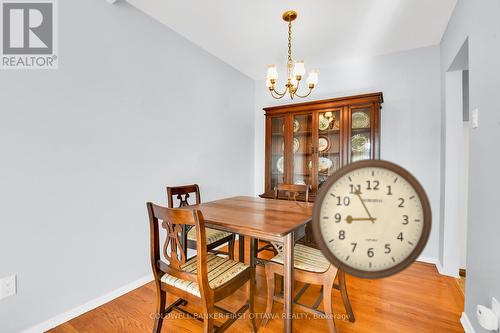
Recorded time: 8.55
